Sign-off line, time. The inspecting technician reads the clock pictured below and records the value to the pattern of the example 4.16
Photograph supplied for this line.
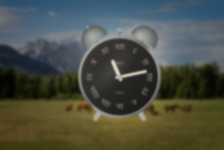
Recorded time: 11.13
